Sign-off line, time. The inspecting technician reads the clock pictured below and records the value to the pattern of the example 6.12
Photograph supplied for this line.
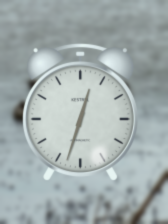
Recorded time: 12.33
